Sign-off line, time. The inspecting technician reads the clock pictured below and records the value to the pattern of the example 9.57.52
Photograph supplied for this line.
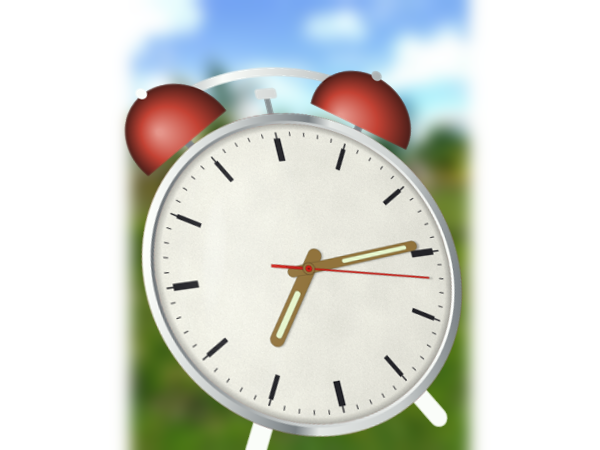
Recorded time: 7.14.17
